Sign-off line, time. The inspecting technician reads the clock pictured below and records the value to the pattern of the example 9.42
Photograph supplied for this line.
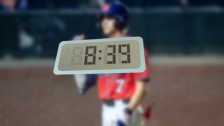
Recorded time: 8.39
